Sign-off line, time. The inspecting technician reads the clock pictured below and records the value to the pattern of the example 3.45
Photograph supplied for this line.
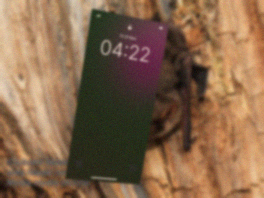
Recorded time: 4.22
